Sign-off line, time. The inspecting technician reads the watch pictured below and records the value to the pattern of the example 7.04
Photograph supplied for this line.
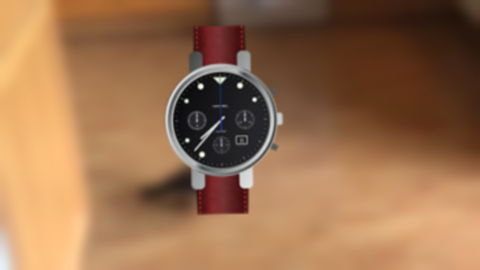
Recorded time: 7.37
